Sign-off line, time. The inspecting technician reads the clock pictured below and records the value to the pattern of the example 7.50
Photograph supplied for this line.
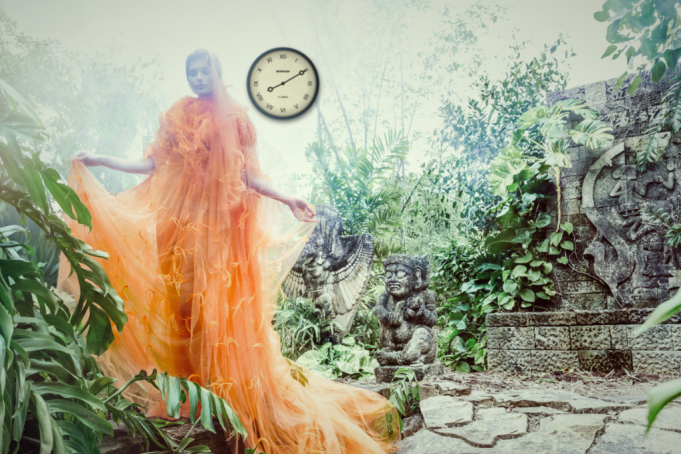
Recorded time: 8.10
